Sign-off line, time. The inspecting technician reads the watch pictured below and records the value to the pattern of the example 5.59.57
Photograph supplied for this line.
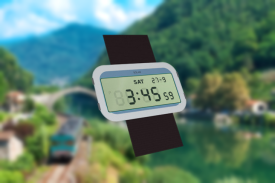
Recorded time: 3.45.59
